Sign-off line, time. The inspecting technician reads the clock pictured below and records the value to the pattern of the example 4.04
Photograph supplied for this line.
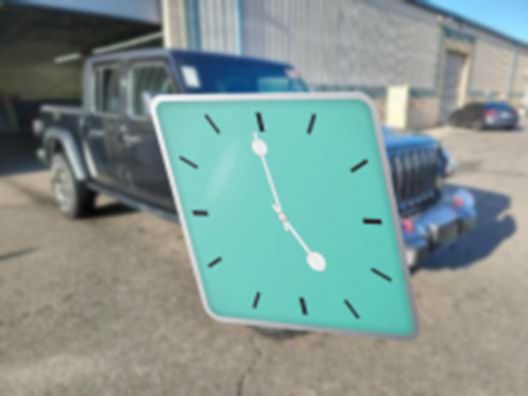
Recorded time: 4.59
